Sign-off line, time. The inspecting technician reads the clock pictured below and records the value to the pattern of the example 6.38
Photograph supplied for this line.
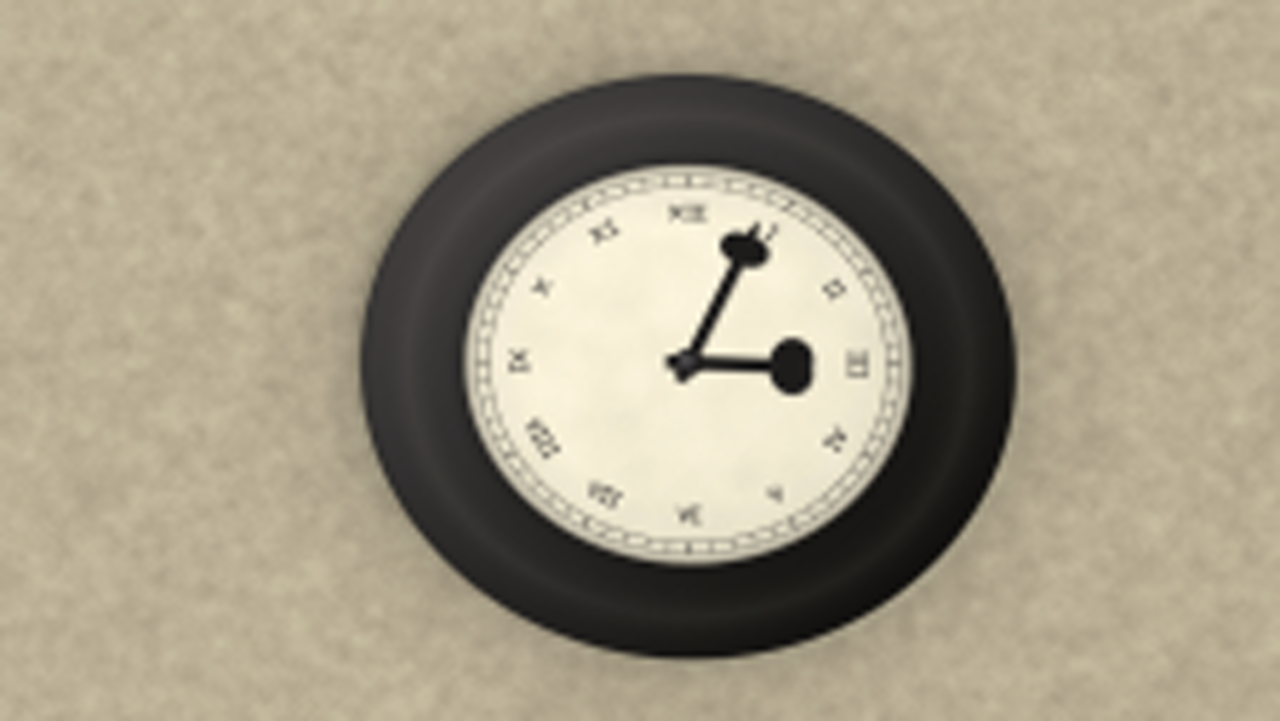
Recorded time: 3.04
